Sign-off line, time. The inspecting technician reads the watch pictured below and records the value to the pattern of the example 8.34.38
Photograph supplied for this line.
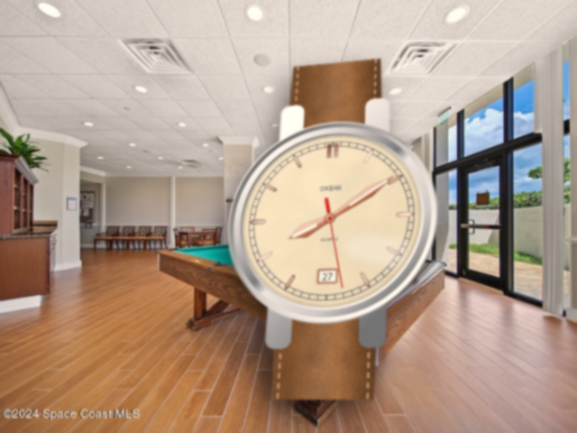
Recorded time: 8.09.28
